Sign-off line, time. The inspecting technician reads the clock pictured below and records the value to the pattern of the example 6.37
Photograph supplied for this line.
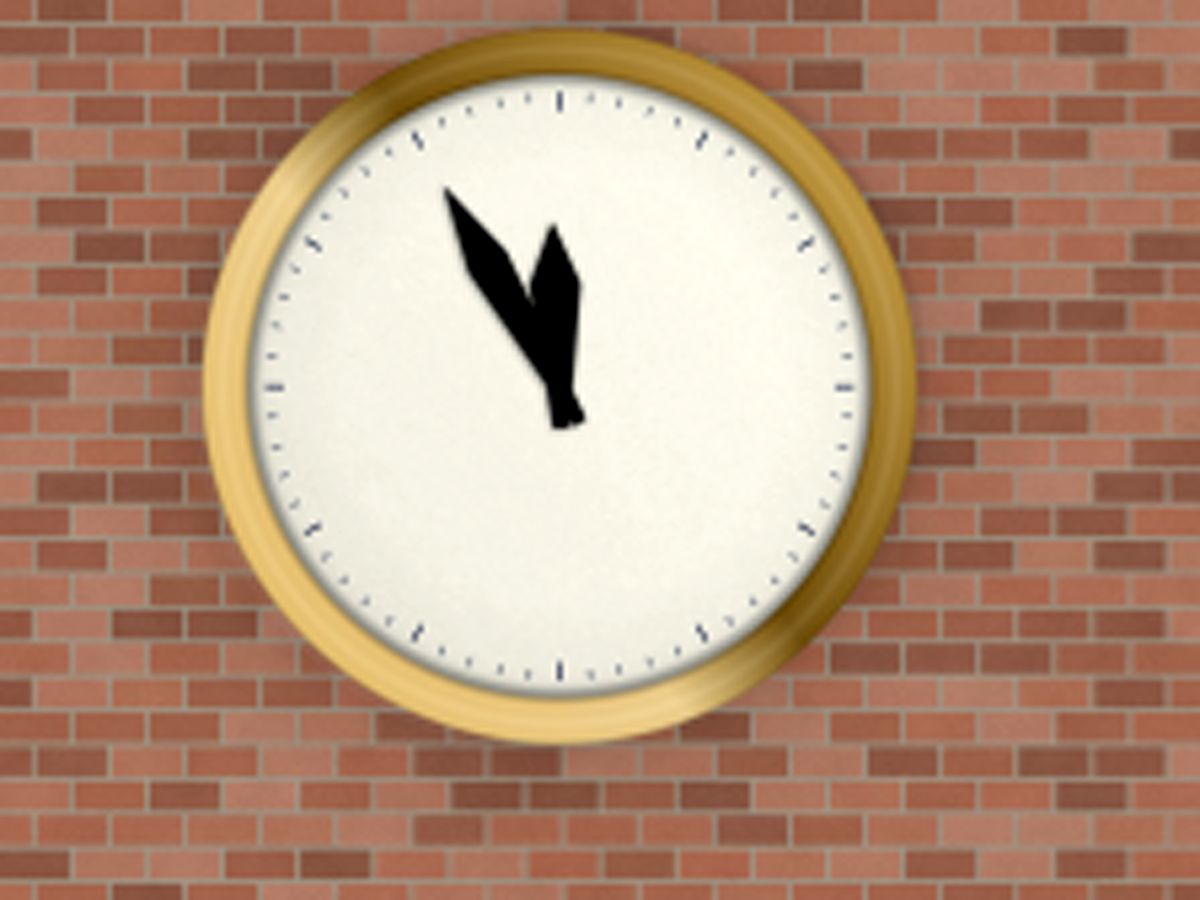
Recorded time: 11.55
